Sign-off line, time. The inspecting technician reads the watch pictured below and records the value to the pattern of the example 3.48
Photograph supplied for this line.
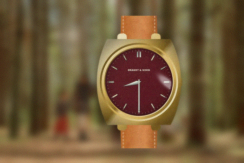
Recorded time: 8.30
